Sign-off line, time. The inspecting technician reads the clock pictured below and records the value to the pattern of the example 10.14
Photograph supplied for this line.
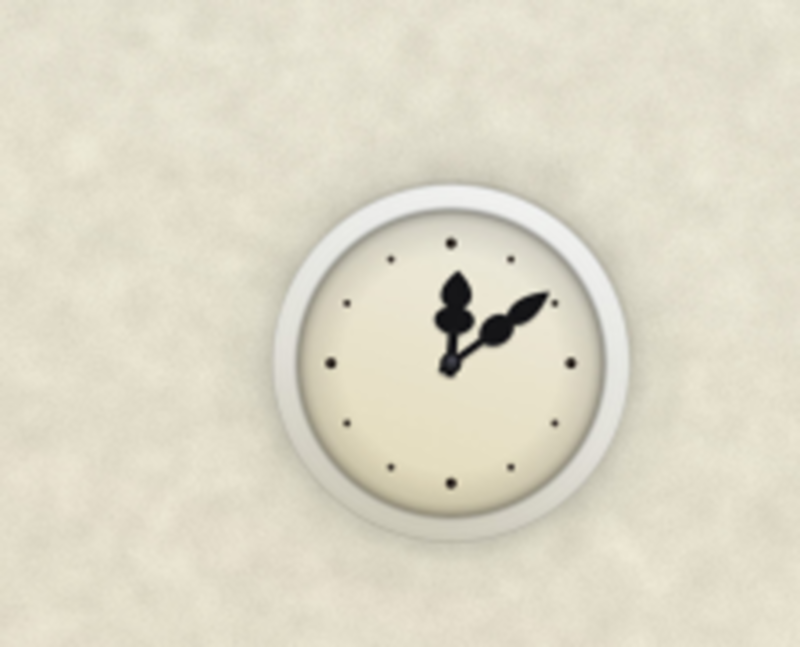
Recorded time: 12.09
